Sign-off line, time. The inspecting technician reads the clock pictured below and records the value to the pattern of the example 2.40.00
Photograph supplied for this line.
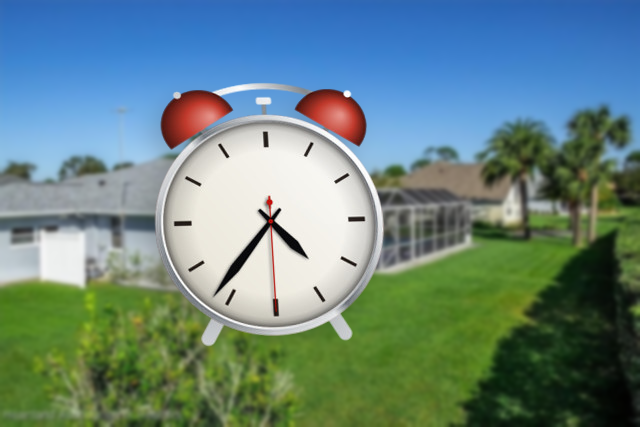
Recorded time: 4.36.30
